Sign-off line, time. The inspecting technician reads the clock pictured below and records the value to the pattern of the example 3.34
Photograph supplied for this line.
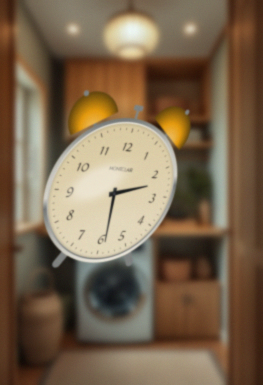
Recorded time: 2.29
